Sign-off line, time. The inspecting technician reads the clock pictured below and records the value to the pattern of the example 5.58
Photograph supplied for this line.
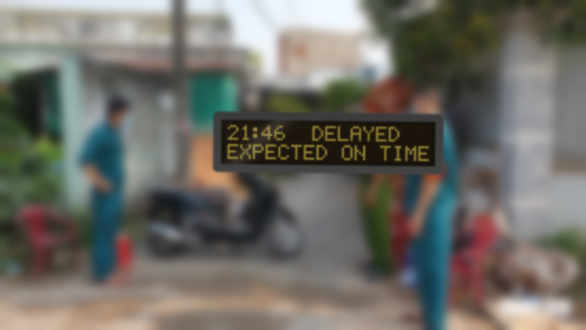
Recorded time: 21.46
